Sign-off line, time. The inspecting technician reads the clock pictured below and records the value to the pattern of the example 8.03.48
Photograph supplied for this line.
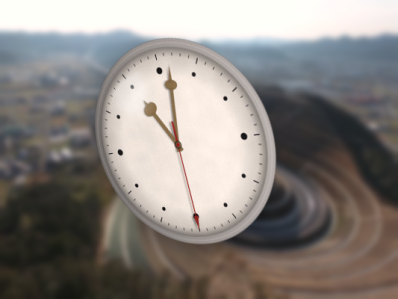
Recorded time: 11.01.30
